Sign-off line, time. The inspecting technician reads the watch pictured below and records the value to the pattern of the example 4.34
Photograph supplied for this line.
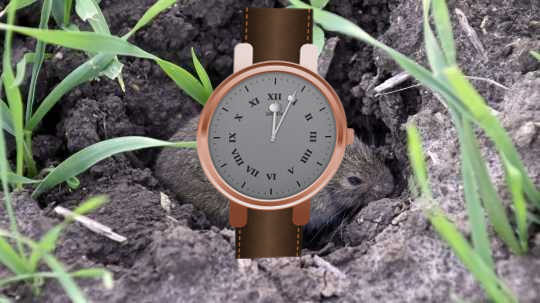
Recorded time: 12.04
